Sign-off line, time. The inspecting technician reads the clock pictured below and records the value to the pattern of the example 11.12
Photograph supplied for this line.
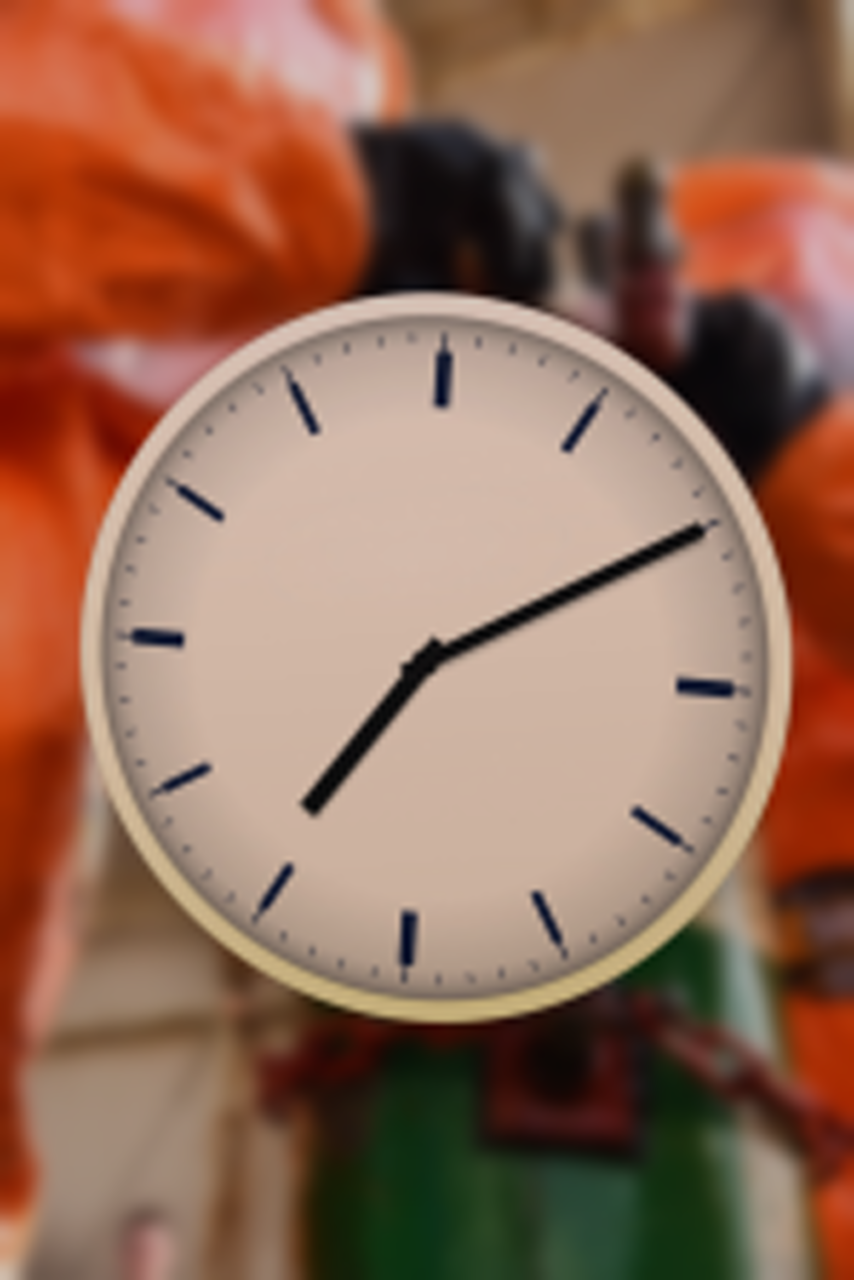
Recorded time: 7.10
